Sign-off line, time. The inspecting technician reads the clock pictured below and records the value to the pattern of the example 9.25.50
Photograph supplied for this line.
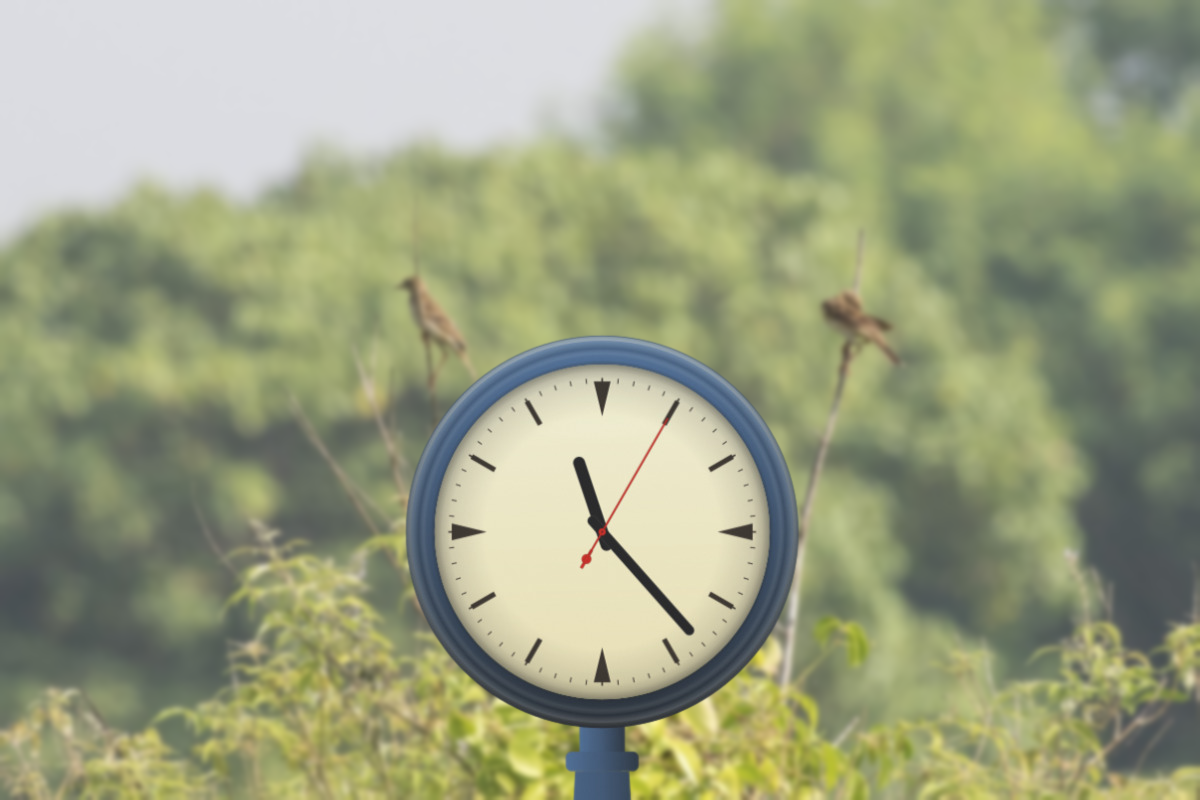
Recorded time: 11.23.05
